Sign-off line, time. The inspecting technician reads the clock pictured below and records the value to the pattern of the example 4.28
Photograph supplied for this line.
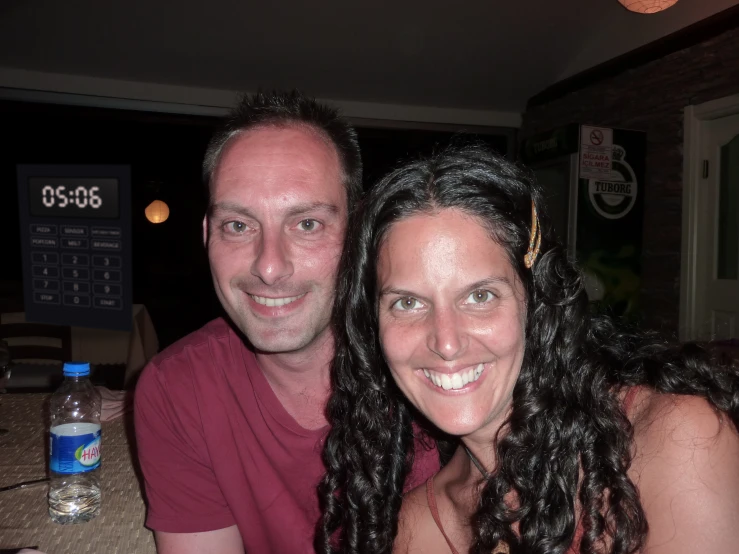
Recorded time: 5.06
